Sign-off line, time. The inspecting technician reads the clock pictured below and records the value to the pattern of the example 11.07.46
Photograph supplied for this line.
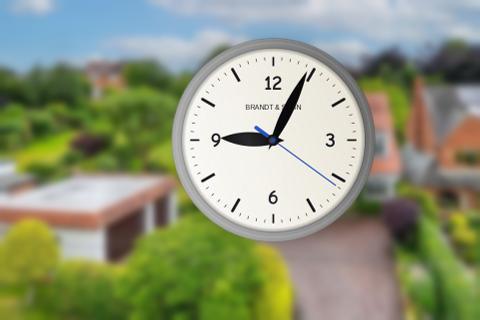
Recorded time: 9.04.21
